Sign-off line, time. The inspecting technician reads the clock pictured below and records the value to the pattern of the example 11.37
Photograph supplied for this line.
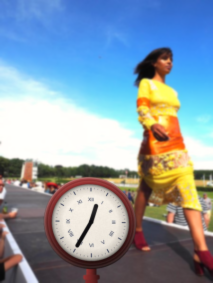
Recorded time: 12.35
